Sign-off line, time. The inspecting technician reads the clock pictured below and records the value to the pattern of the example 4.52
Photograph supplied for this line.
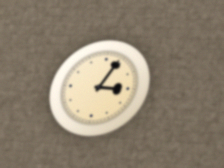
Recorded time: 3.04
